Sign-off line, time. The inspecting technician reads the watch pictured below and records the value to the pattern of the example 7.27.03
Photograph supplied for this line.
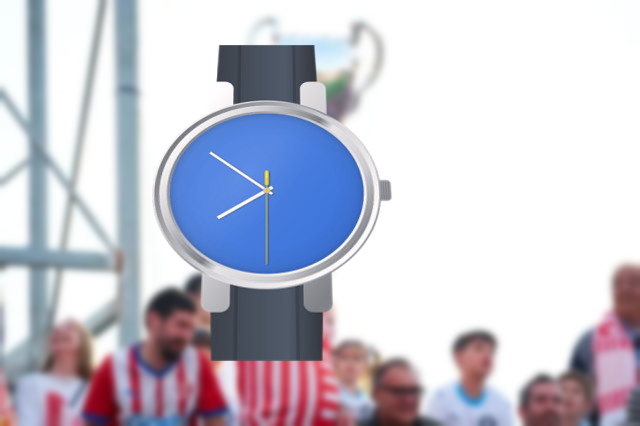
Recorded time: 7.51.30
